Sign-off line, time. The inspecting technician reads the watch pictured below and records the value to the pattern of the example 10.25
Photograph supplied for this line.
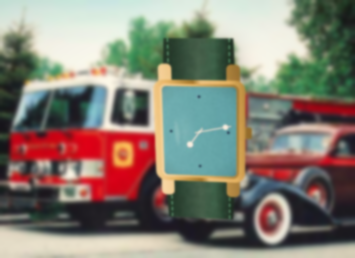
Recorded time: 7.13
